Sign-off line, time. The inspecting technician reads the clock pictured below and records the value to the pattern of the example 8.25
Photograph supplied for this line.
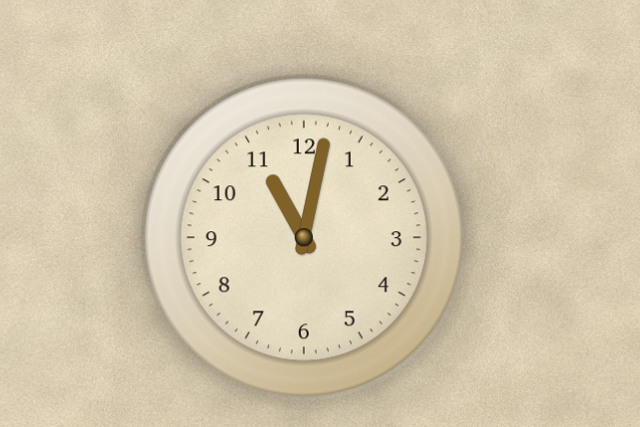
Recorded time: 11.02
